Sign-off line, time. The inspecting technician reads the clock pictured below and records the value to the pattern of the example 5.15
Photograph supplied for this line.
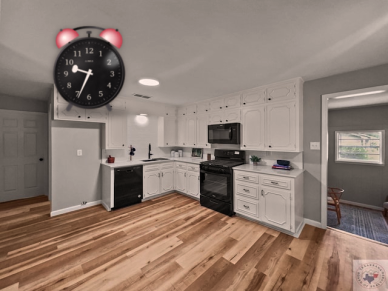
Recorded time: 9.34
